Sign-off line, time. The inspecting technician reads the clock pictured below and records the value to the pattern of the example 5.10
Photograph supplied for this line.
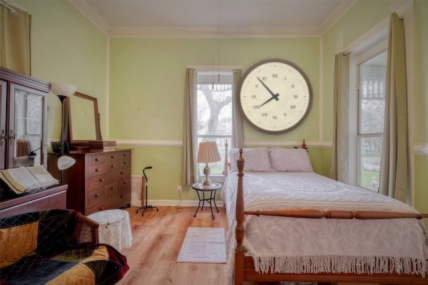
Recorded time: 7.53
